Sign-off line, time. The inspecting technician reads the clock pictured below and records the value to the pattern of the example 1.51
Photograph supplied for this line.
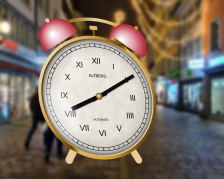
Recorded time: 8.10
